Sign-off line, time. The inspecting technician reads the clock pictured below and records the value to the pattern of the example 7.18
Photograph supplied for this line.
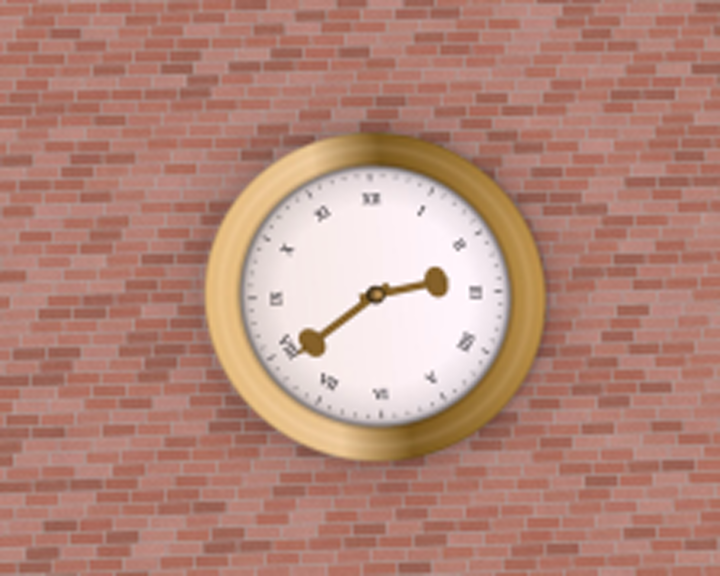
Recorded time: 2.39
